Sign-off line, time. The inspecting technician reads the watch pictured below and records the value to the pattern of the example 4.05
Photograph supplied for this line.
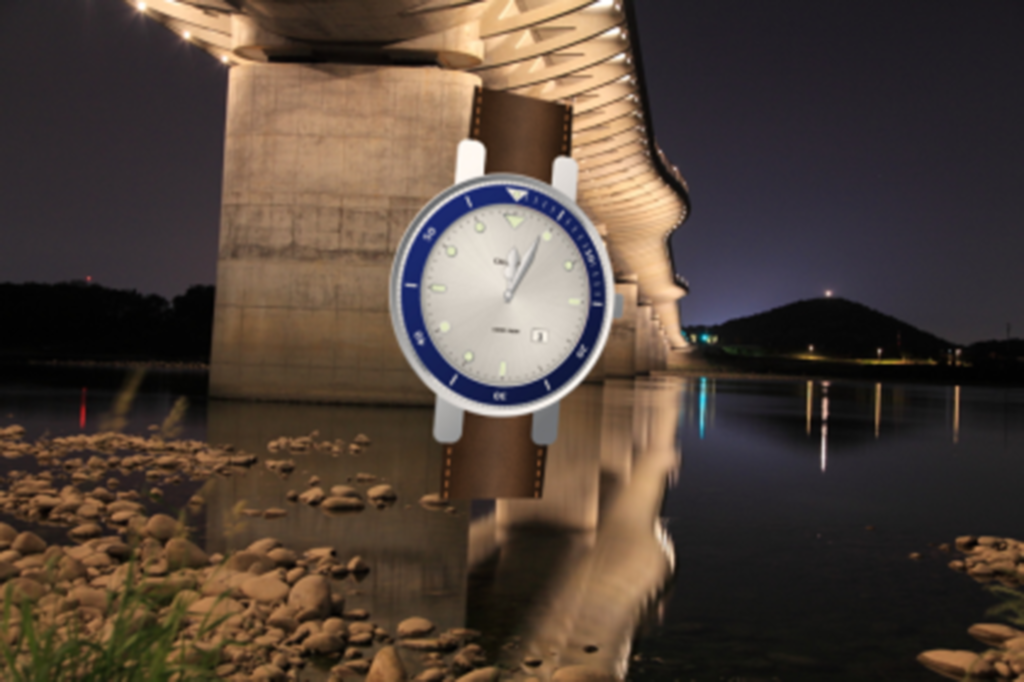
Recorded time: 12.04
